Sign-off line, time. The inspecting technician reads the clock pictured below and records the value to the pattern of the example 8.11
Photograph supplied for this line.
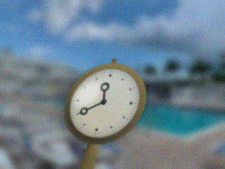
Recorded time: 11.40
